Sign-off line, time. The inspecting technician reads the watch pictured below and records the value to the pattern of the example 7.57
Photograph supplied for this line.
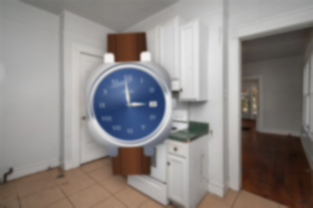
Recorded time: 2.59
